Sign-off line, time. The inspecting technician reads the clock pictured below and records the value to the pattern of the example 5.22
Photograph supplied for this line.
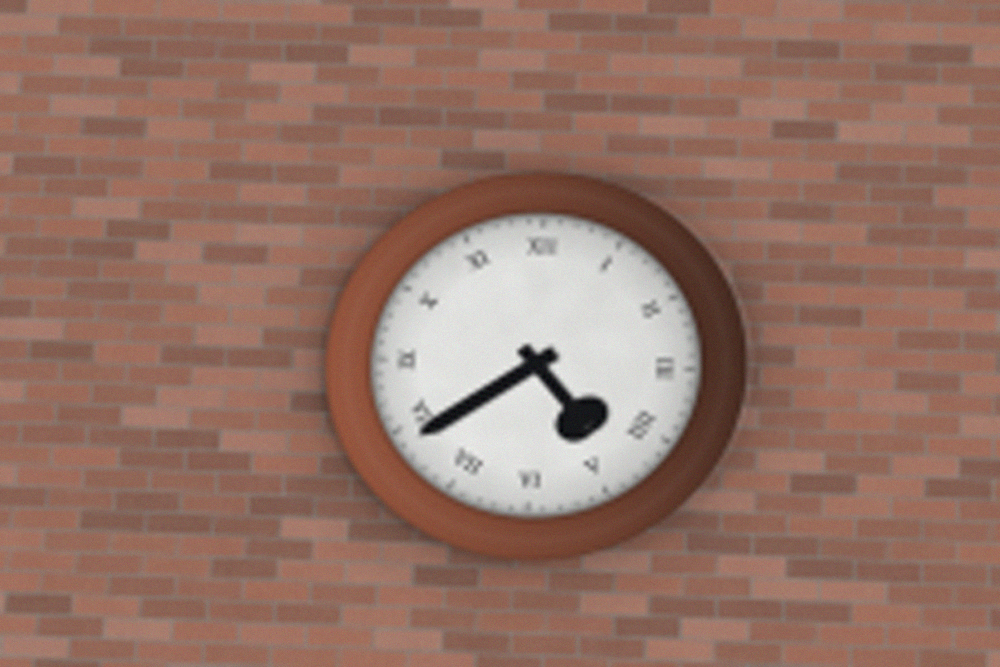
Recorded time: 4.39
